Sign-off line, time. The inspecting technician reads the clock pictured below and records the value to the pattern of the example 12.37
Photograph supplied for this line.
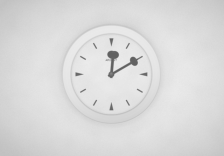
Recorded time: 12.10
